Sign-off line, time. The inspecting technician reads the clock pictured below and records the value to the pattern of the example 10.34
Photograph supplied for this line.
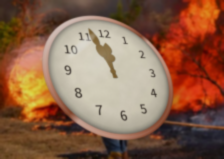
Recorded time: 11.57
